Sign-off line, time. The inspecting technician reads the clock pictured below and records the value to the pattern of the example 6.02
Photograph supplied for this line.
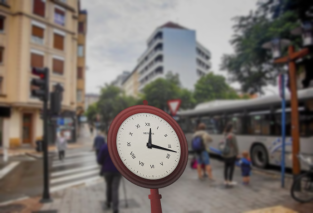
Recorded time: 12.17
